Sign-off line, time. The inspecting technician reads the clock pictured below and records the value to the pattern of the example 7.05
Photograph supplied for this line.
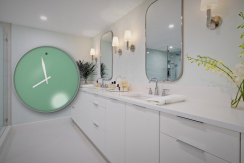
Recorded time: 7.58
